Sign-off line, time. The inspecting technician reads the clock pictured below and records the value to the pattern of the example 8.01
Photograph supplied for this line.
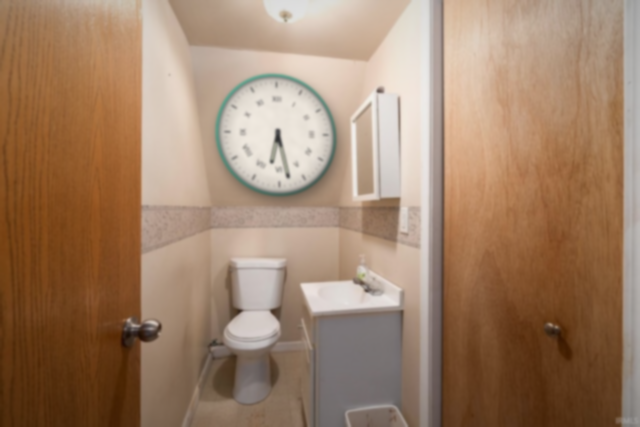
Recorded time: 6.28
